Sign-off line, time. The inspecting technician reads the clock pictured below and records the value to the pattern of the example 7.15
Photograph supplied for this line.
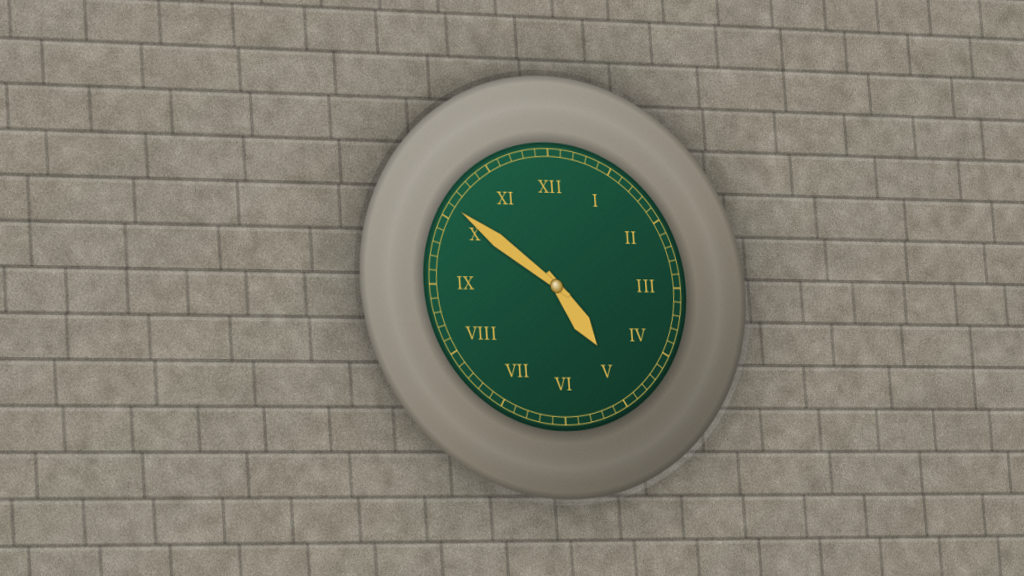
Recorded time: 4.51
